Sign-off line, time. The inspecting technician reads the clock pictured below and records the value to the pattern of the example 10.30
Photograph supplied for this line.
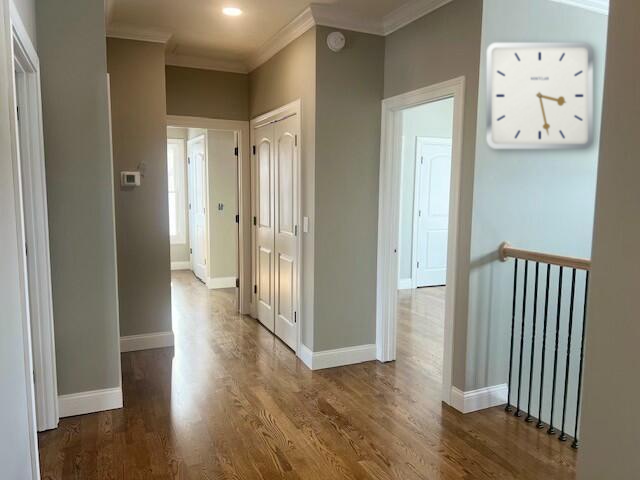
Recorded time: 3.28
